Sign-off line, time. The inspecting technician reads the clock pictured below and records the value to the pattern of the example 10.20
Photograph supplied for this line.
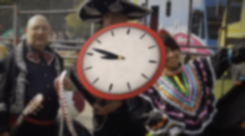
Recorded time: 8.47
